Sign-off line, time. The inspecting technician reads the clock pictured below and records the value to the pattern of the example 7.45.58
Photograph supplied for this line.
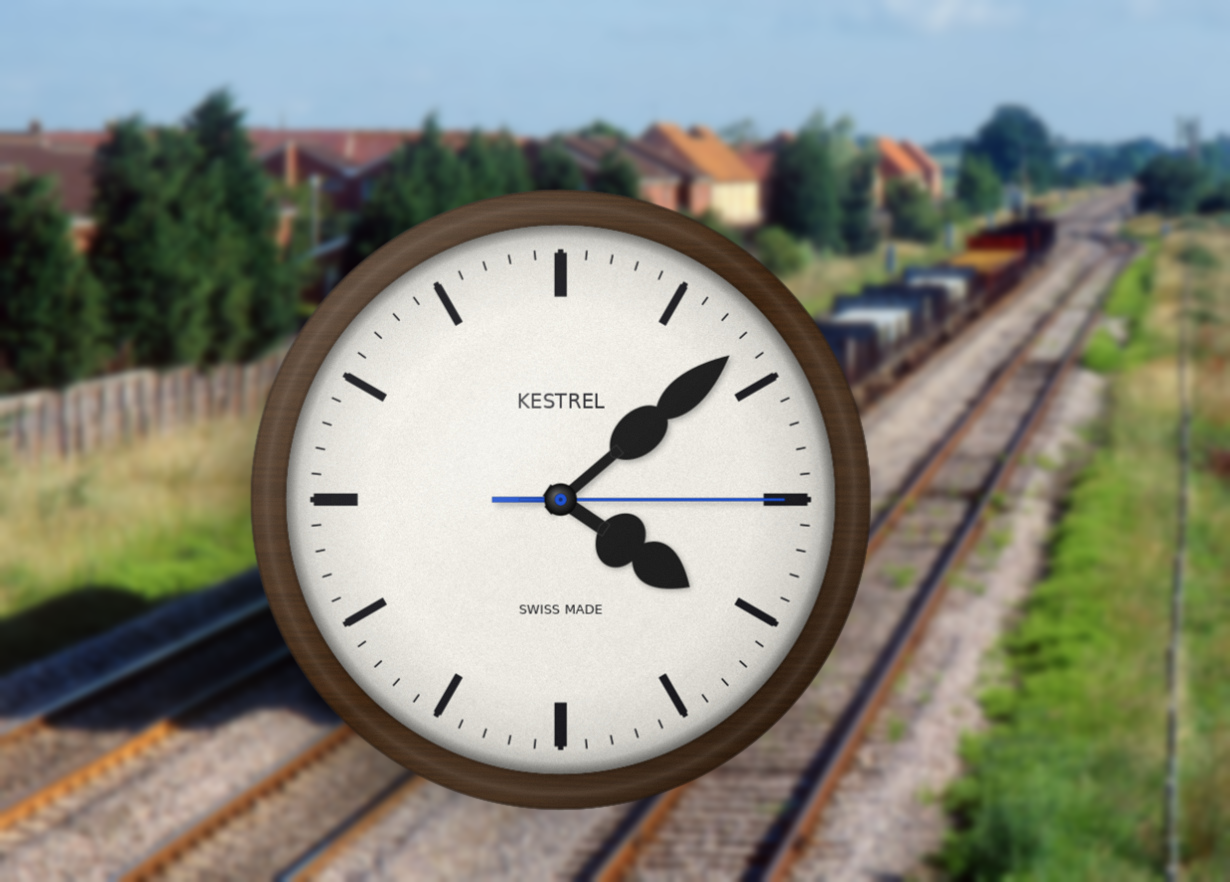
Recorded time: 4.08.15
